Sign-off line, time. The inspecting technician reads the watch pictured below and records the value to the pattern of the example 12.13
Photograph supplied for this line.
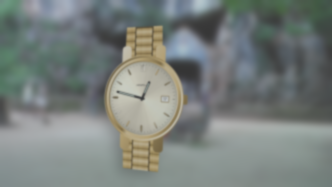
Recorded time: 12.47
